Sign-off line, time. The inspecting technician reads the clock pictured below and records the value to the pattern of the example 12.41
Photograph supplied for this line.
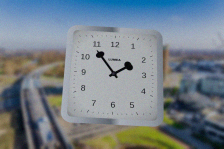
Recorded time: 1.54
